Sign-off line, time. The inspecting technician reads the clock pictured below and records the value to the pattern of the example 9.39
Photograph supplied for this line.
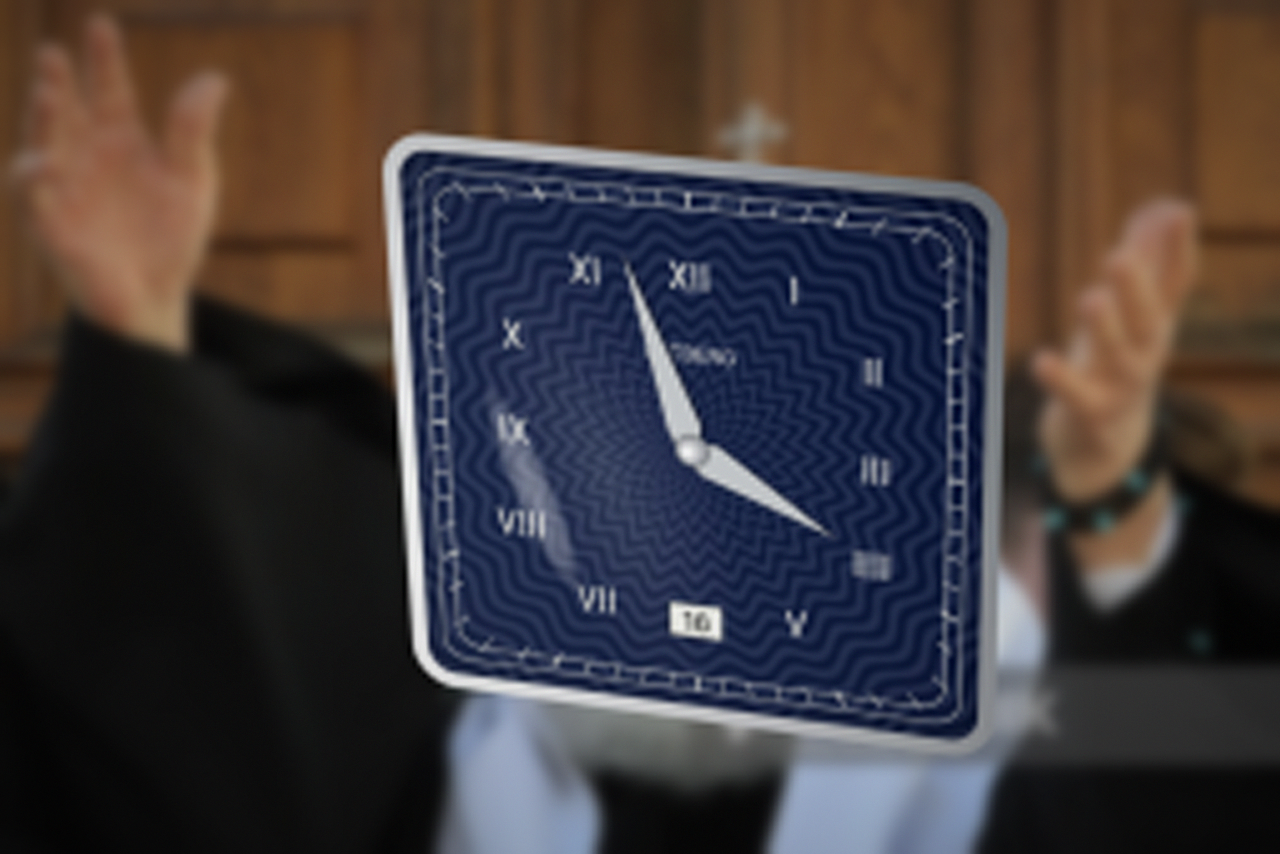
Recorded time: 3.57
